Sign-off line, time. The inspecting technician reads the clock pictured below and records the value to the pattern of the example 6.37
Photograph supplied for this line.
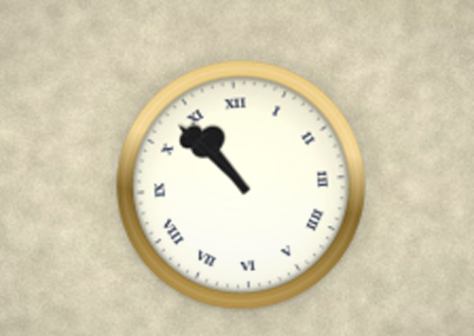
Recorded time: 10.53
